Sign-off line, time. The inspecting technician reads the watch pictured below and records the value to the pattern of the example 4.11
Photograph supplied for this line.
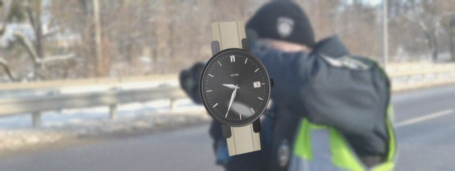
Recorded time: 9.35
